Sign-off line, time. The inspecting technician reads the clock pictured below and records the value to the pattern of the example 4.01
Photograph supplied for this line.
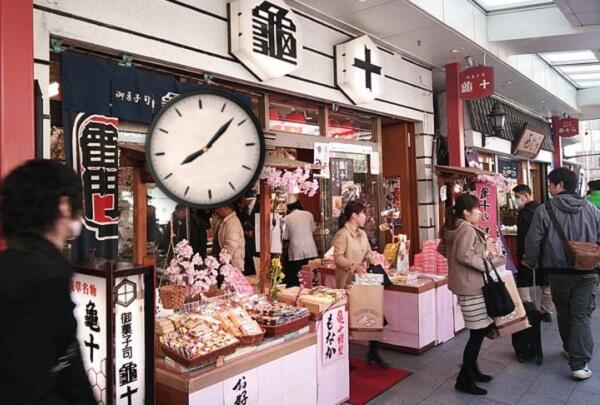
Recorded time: 8.08
